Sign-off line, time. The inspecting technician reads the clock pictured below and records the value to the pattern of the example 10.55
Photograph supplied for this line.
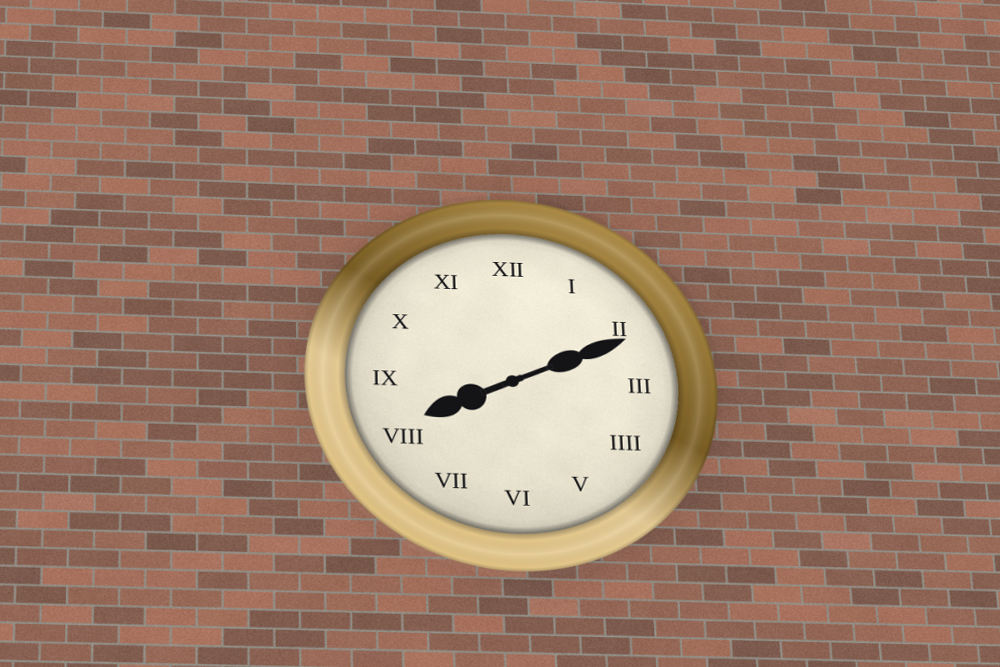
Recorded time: 8.11
